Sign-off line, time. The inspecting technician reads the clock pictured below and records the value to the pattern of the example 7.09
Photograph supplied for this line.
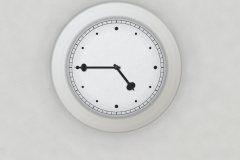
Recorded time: 4.45
